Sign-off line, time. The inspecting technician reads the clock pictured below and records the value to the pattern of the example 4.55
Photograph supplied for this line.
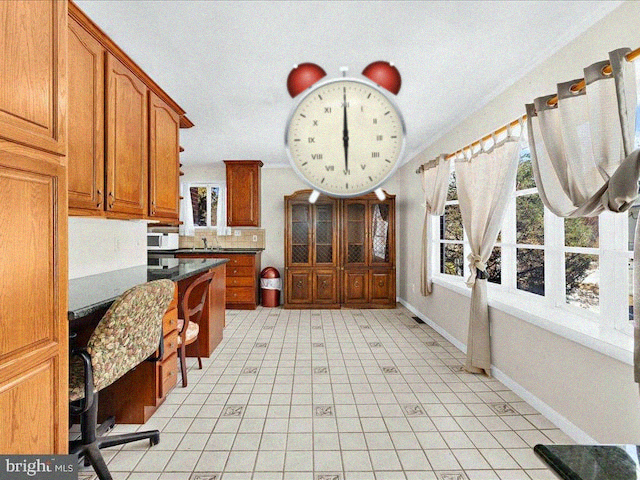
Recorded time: 6.00
